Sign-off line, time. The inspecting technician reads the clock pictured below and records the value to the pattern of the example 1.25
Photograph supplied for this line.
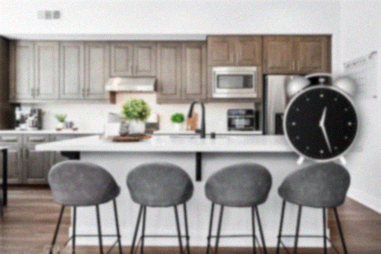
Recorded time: 12.27
